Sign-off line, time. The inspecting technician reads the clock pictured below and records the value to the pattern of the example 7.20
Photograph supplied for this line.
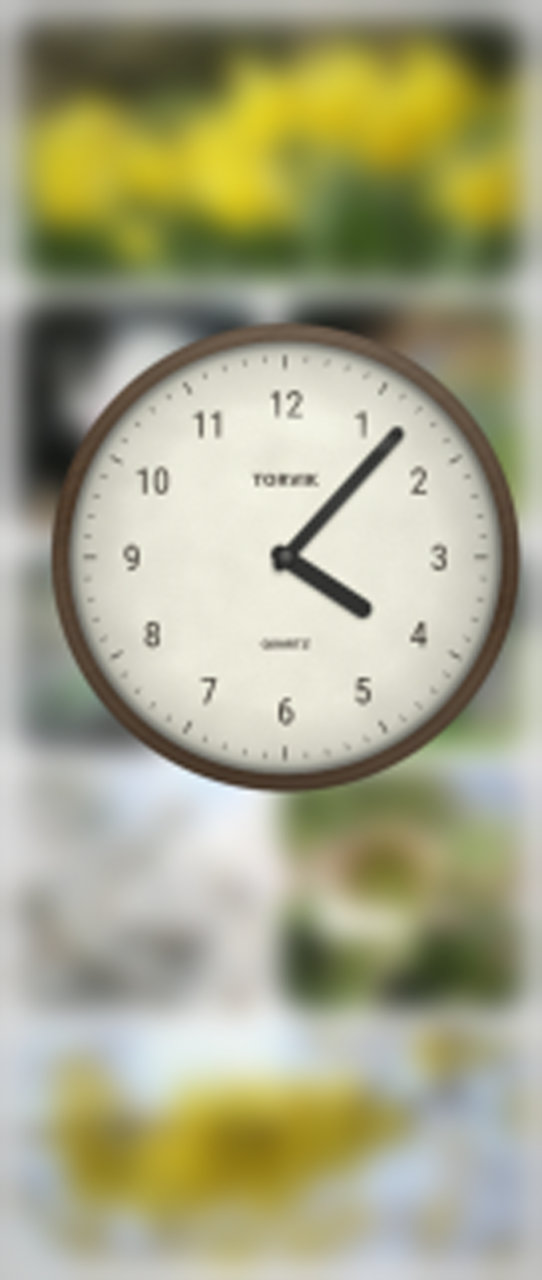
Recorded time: 4.07
